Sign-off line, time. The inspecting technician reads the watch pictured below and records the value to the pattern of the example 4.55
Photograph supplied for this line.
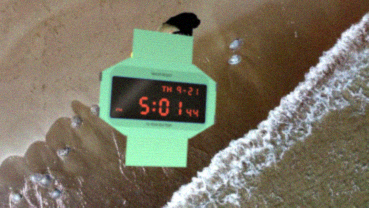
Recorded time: 5.01
